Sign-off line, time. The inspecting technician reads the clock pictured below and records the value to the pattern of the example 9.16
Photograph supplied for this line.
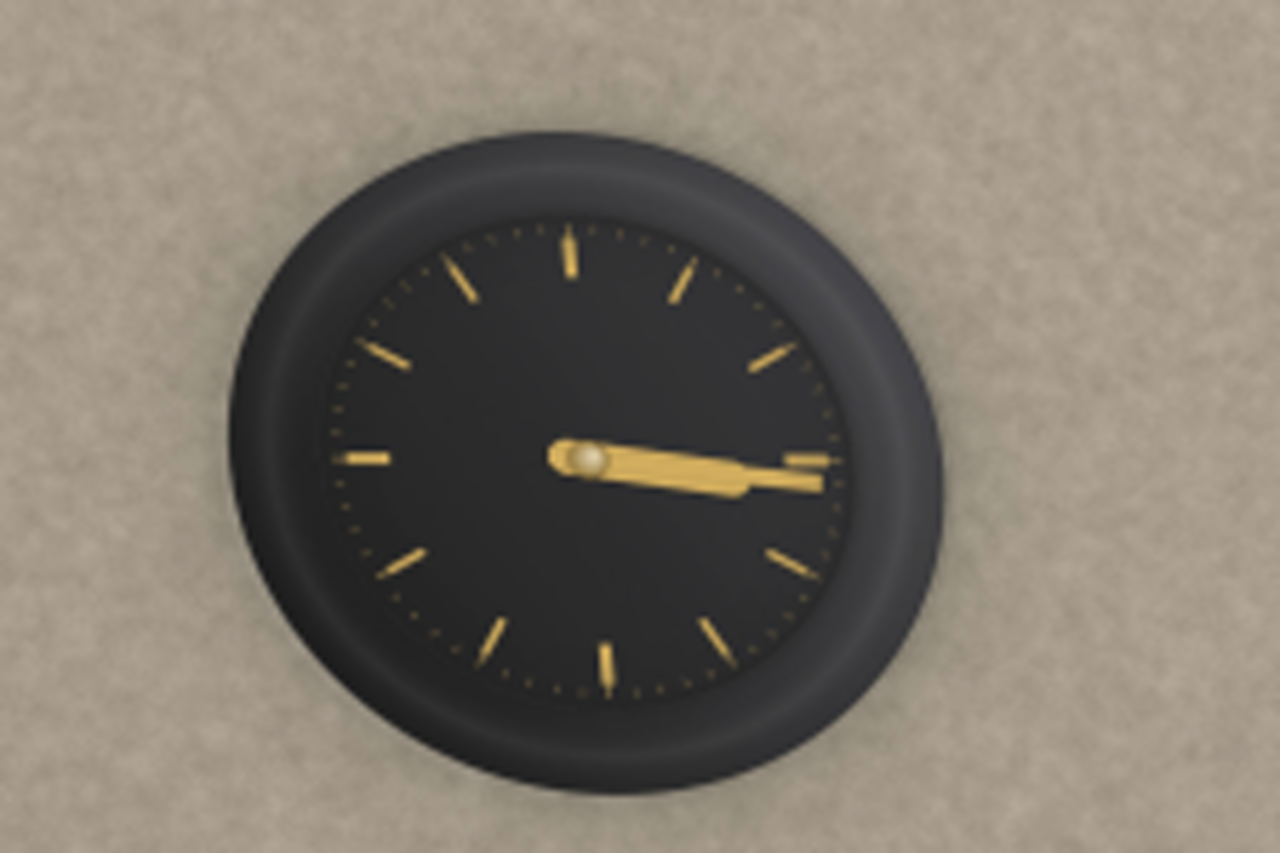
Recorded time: 3.16
